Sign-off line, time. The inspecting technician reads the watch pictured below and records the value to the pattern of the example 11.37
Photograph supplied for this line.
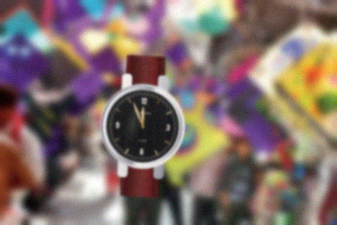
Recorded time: 11.56
